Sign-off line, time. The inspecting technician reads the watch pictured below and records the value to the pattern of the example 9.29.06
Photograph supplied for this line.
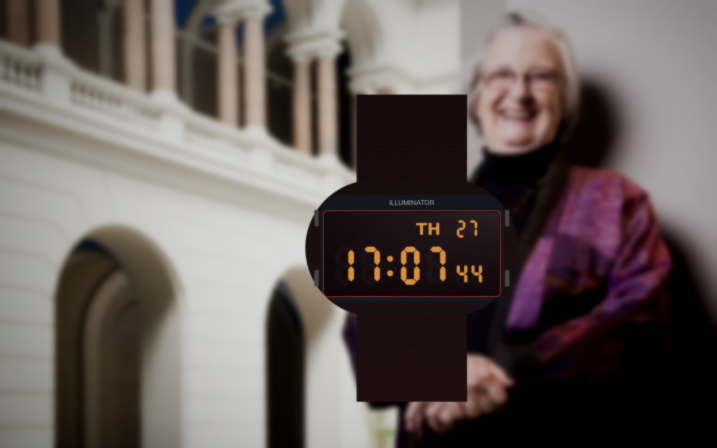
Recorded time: 17.07.44
